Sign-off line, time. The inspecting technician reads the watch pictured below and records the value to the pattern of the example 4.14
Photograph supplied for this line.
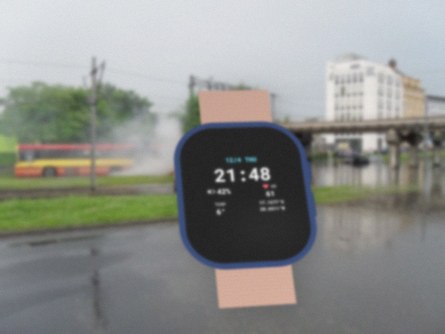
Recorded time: 21.48
